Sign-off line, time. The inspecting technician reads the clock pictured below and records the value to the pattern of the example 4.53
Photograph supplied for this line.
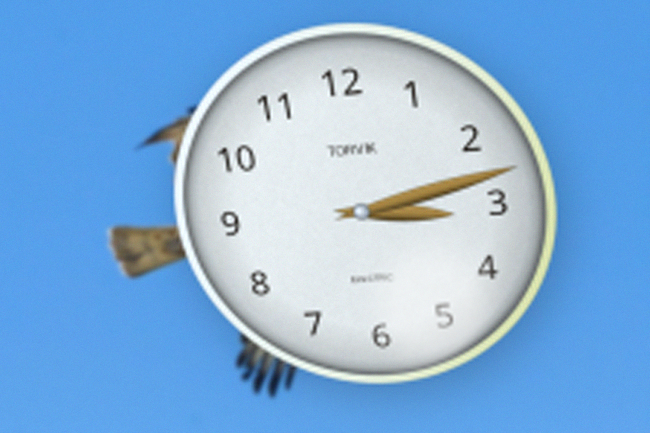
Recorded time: 3.13
